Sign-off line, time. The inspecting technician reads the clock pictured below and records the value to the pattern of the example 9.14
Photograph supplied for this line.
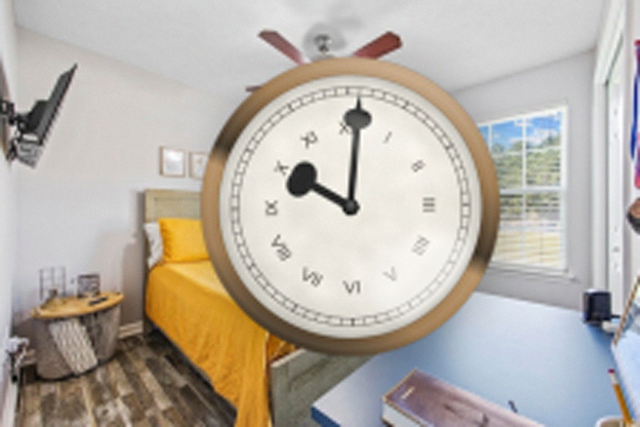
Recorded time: 10.01
